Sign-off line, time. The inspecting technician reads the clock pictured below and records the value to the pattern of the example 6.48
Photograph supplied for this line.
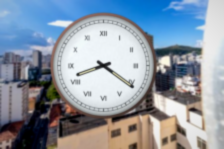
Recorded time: 8.21
